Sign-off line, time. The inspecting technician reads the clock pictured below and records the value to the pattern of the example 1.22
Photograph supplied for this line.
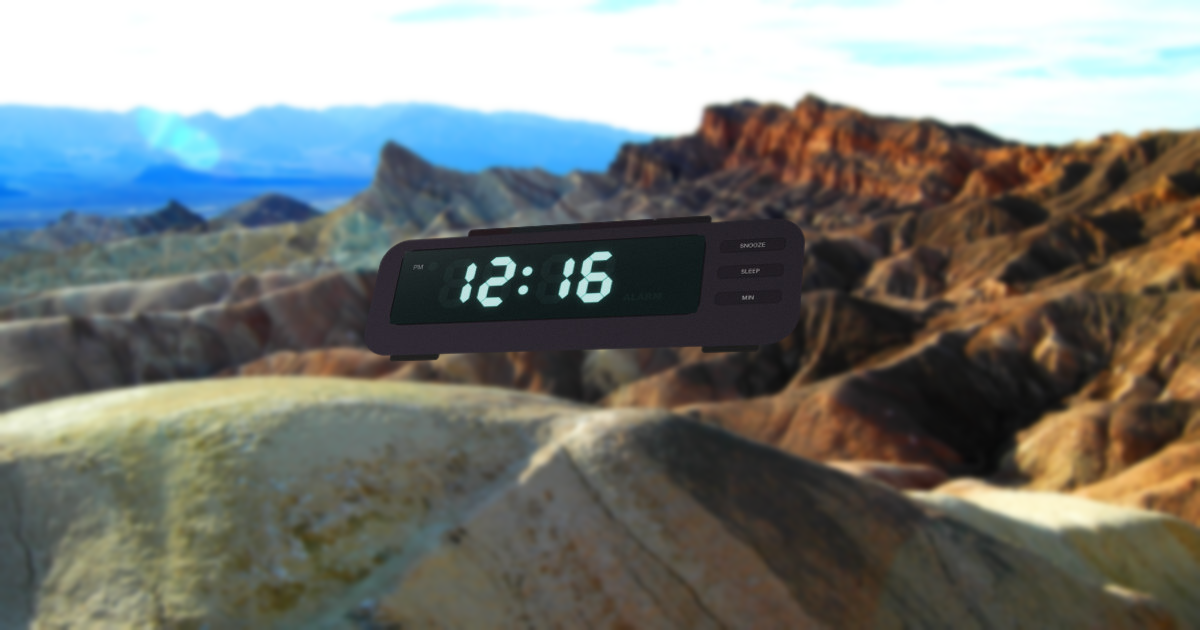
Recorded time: 12.16
